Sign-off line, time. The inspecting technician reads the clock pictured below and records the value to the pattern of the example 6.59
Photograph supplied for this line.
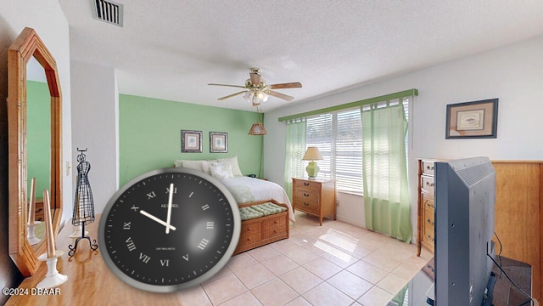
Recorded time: 10.00
